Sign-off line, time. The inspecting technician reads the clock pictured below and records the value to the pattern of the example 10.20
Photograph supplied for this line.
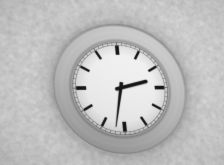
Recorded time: 2.32
